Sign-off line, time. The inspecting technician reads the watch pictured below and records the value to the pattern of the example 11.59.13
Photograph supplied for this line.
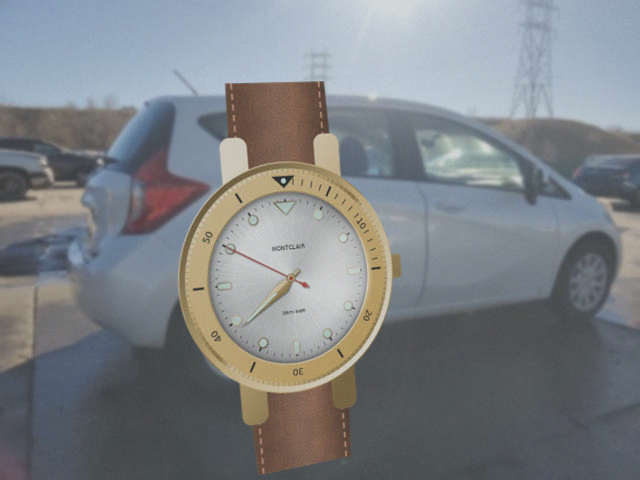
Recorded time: 7.38.50
